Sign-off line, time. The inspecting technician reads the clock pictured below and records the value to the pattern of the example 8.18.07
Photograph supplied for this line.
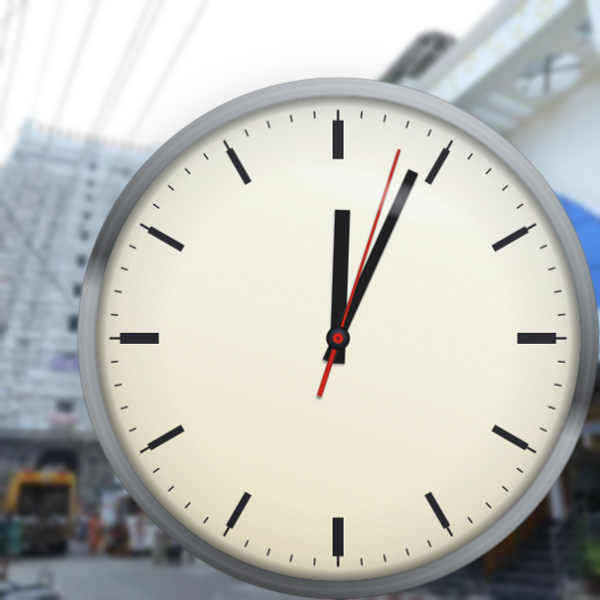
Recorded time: 12.04.03
